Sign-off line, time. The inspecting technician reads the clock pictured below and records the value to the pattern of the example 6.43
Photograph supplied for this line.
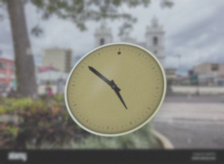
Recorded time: 4.51
